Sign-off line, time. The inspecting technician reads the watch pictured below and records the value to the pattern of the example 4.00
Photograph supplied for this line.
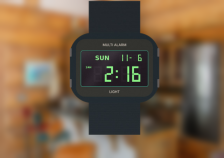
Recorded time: 2.16
